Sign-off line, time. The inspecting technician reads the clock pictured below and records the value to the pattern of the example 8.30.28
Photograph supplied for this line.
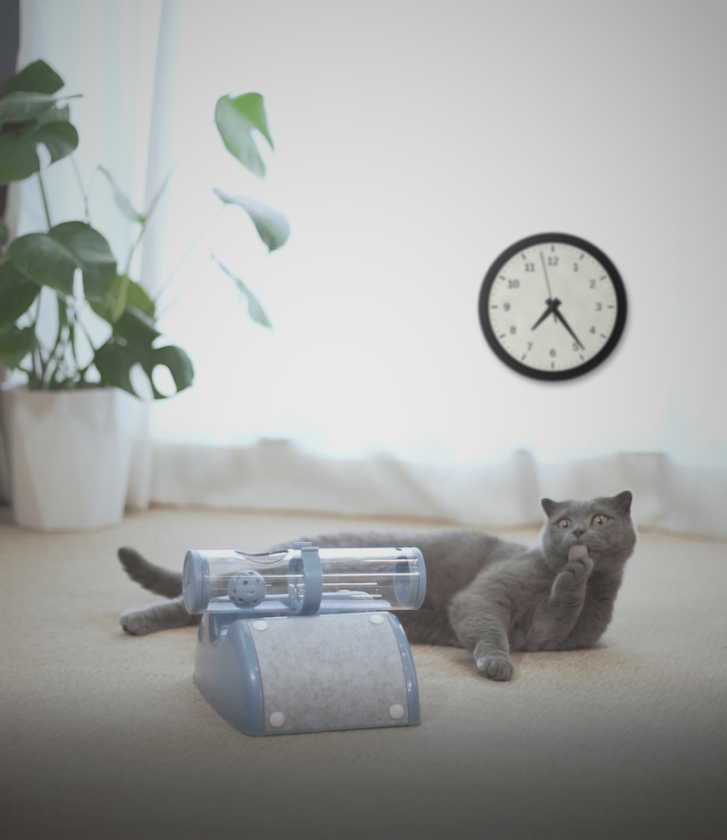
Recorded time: 7.23.58
